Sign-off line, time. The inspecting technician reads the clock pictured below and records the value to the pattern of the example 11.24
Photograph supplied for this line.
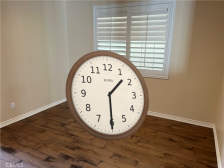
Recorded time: 1.30
